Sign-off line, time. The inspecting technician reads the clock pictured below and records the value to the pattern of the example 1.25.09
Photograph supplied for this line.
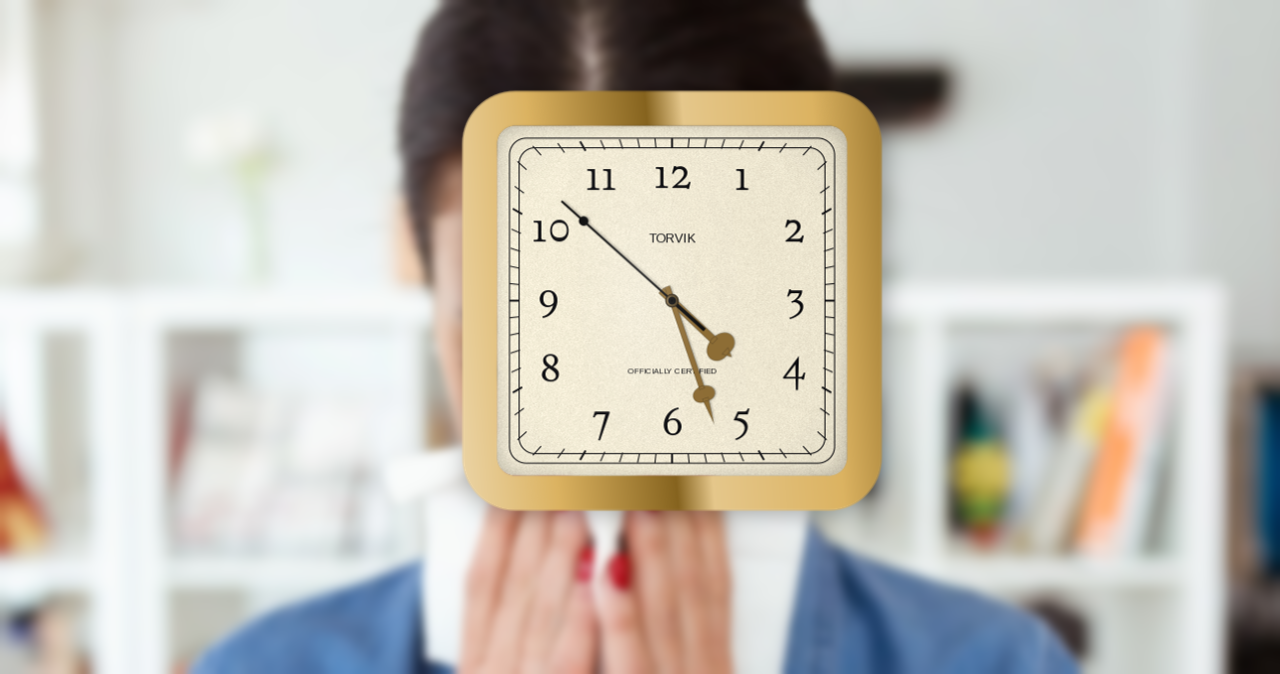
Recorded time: 4.26.52
